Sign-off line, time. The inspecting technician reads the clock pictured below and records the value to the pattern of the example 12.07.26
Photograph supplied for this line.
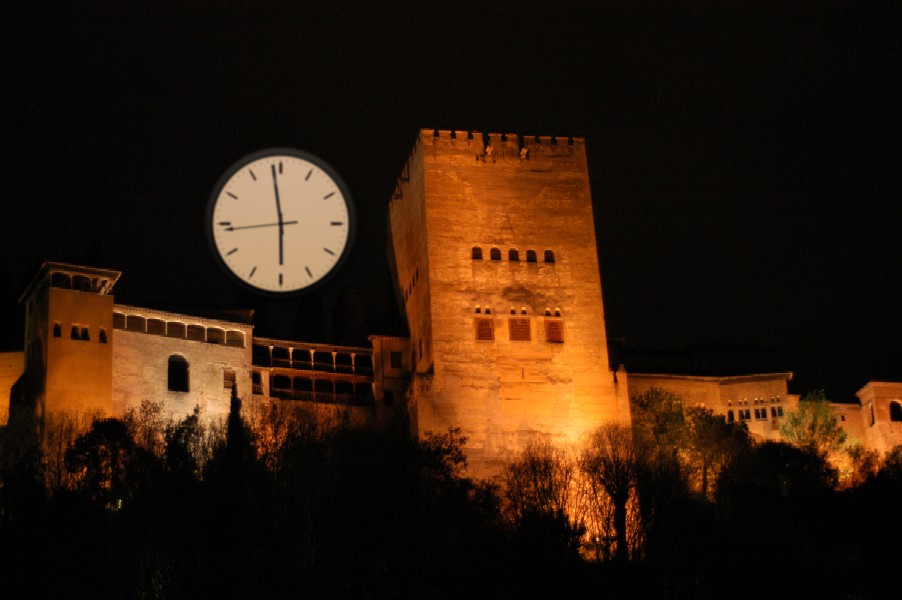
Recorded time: 5.58.44
